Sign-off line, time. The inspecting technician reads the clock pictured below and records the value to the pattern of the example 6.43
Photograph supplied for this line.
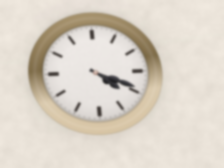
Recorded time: 4.19
